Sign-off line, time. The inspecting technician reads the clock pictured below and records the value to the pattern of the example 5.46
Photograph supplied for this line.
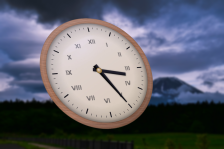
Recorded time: 3.25
